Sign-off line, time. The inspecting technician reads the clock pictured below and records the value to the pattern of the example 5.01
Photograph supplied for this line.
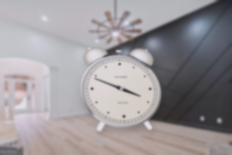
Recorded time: 3.49
